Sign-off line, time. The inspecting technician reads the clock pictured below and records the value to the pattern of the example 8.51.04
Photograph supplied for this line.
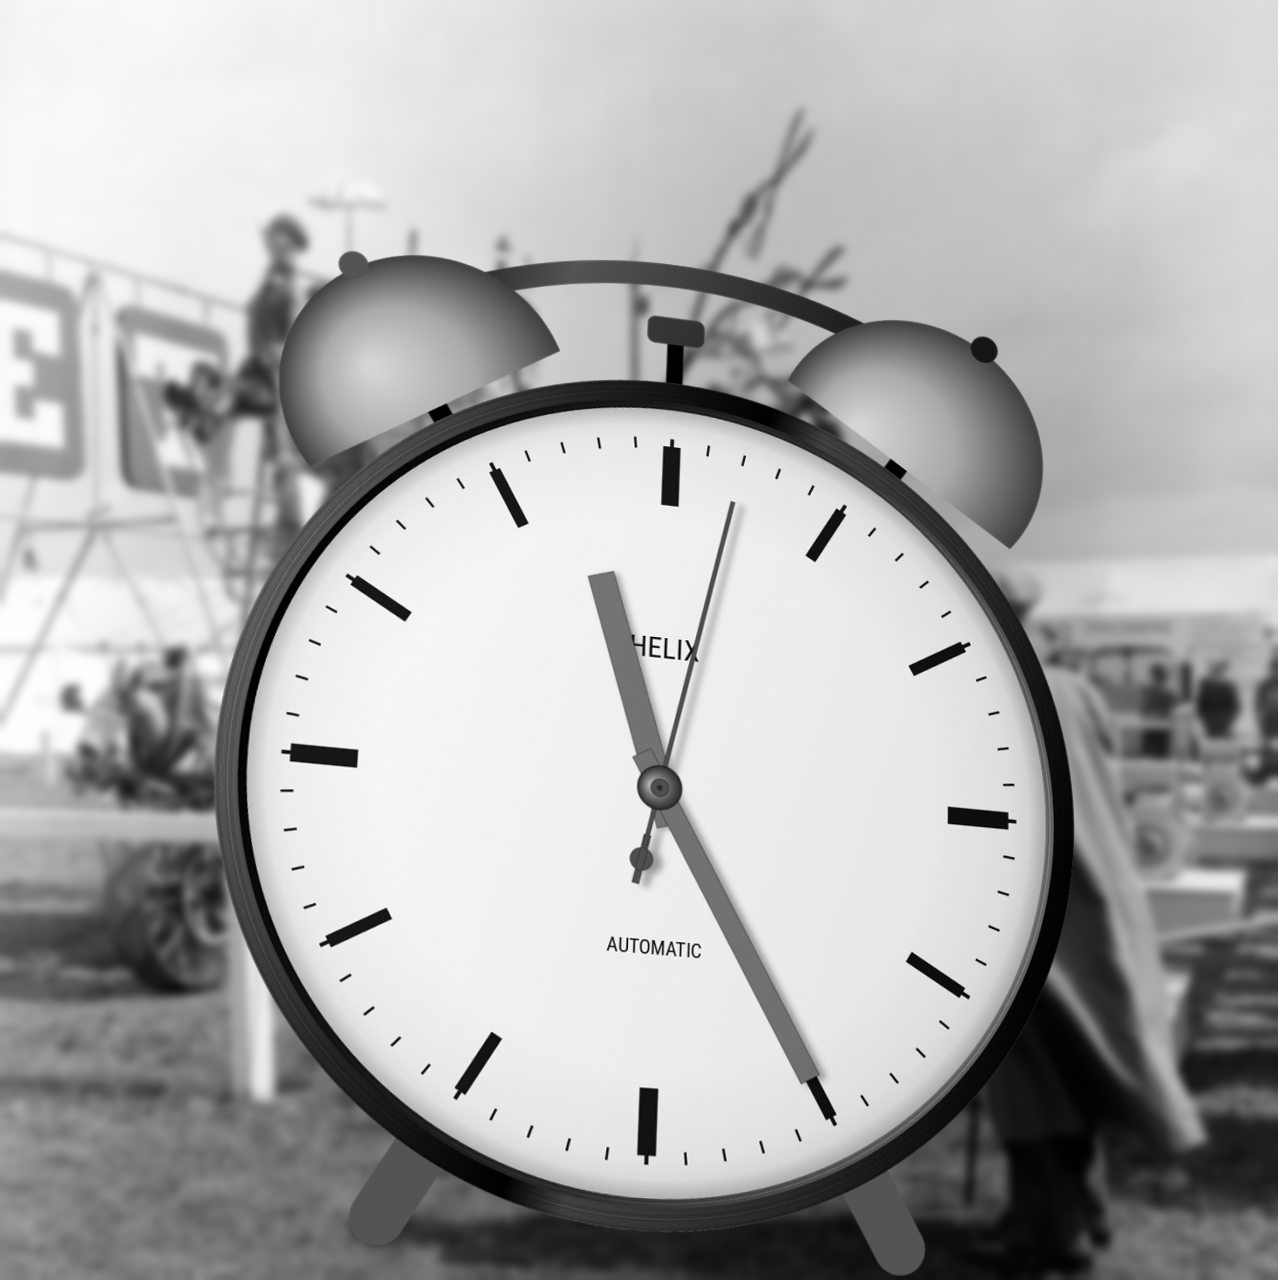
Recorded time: 11.25.02
